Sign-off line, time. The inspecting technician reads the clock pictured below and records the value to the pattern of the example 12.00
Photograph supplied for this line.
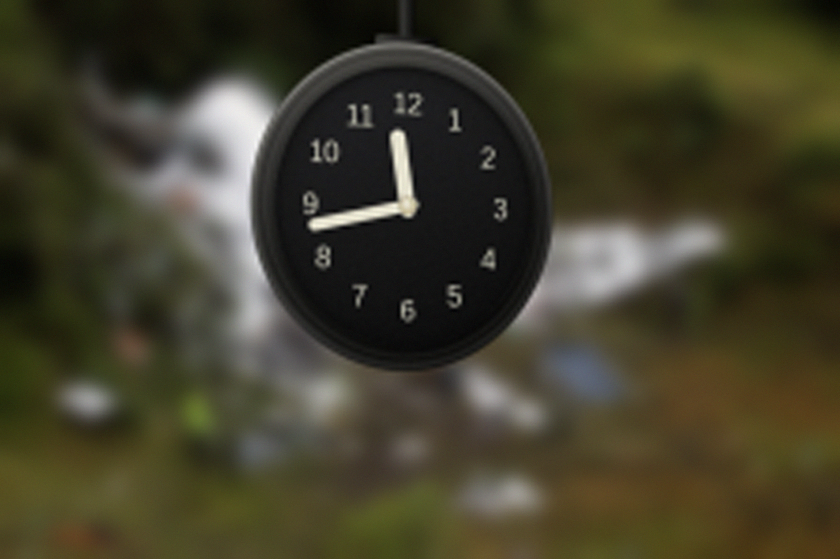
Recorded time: 11.43
